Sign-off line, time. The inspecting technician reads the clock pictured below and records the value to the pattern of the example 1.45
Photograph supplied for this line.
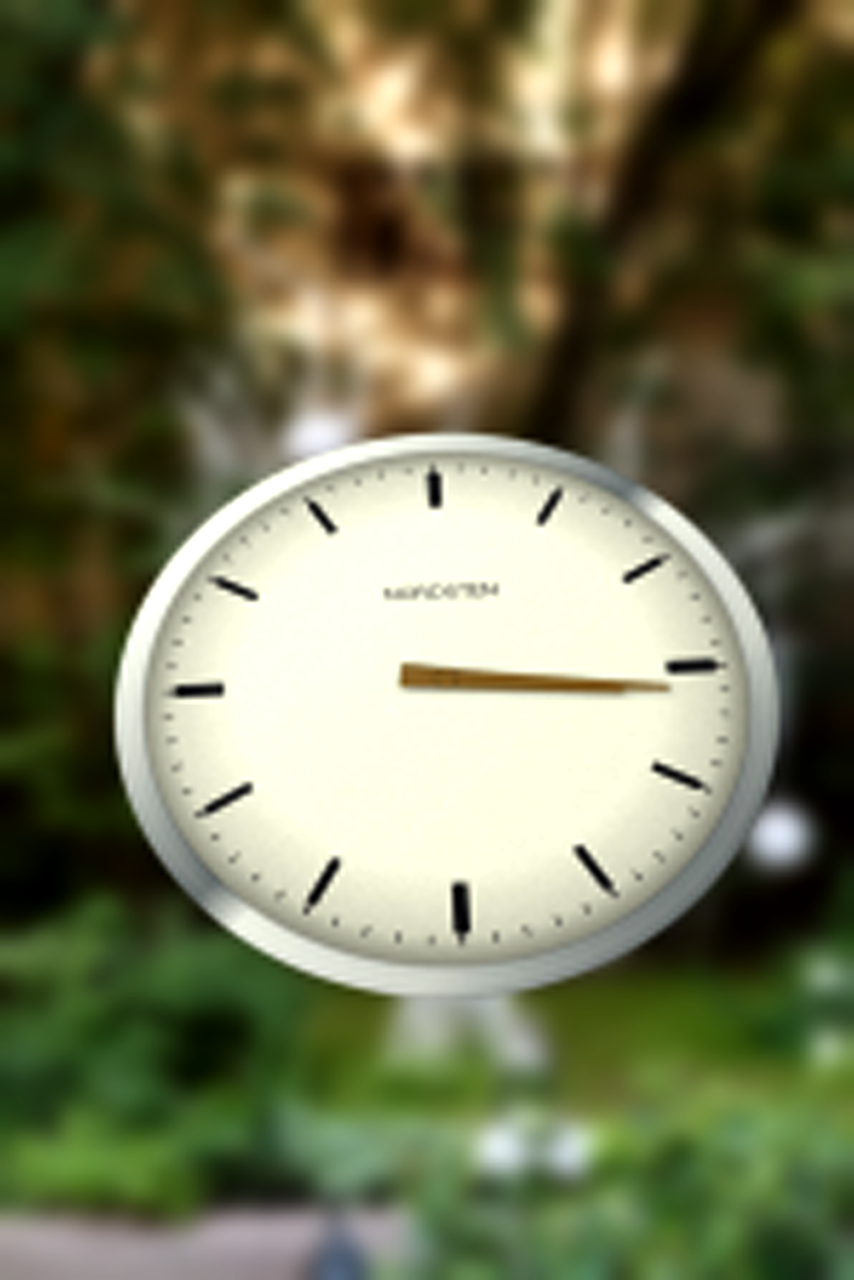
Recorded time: 3.16
